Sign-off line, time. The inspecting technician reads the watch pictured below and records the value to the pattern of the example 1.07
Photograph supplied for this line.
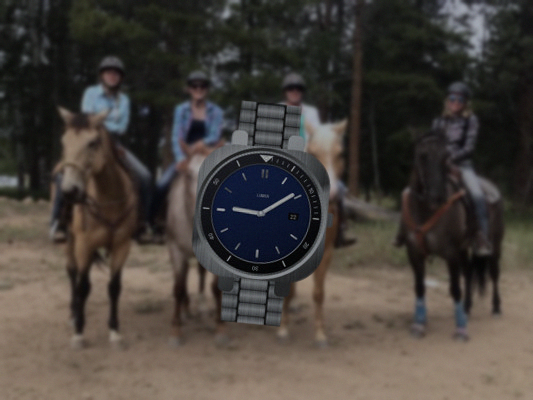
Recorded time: 9.09
